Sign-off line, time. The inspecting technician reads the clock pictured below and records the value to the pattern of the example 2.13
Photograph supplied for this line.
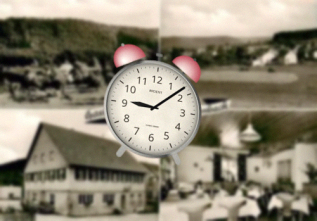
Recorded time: 9.08
